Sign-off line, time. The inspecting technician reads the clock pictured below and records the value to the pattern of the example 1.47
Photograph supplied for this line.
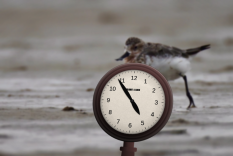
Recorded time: 4.54
